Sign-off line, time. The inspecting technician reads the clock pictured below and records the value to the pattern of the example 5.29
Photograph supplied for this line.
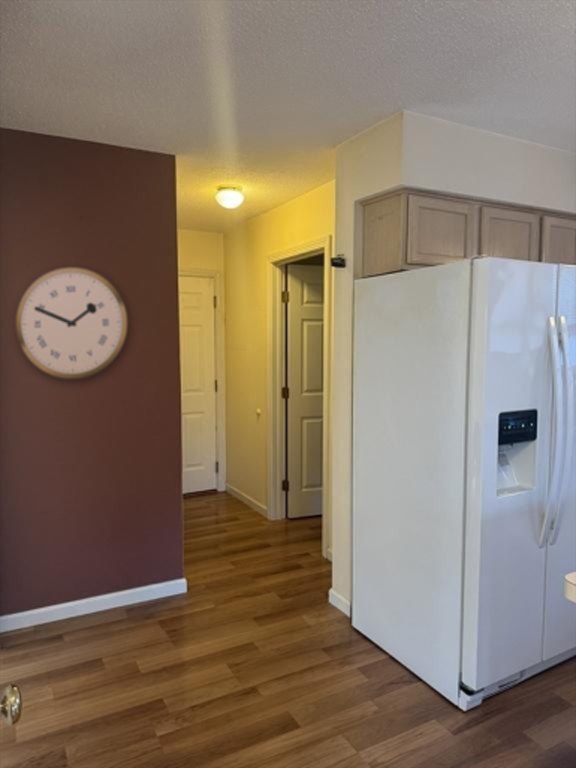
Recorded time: 1.49
